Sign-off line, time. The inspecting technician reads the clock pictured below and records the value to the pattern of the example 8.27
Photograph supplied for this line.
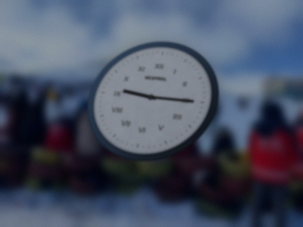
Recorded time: 9.15
